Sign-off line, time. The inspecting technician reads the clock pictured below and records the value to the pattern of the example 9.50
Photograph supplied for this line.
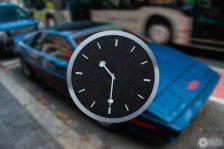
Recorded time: 10.30
